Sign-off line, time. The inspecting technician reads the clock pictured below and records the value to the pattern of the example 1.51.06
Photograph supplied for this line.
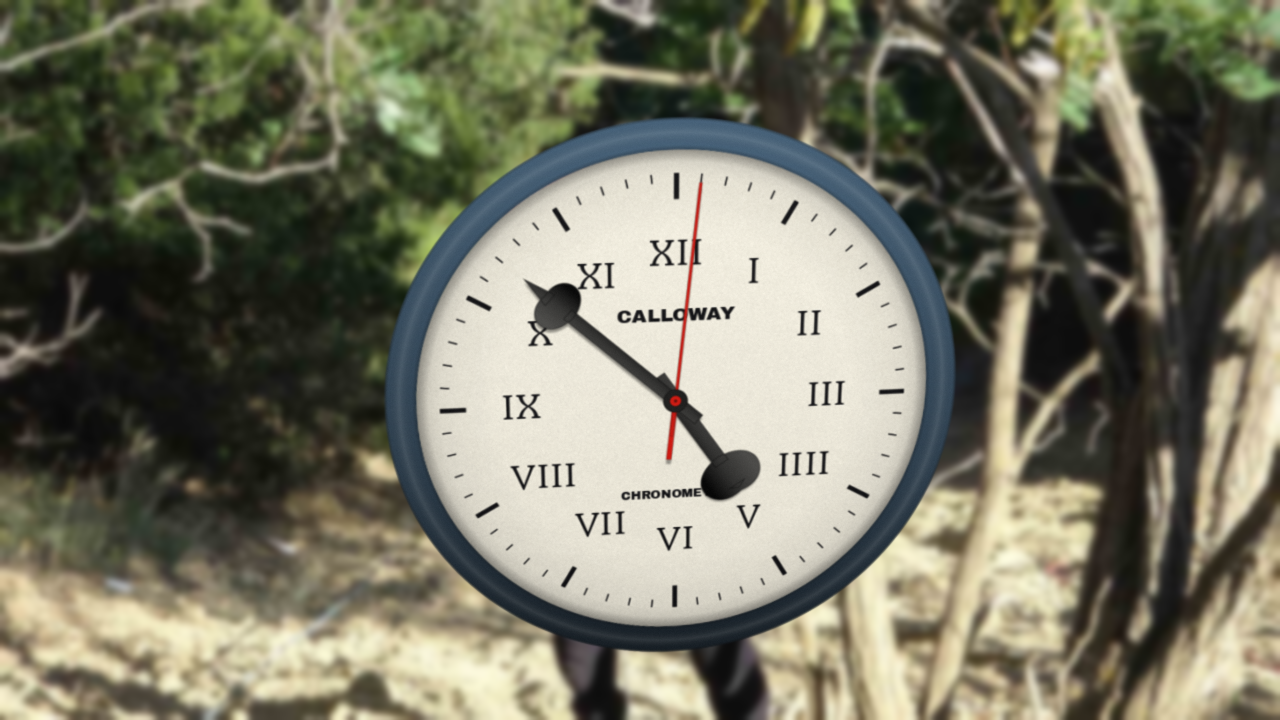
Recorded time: 4.52.01
